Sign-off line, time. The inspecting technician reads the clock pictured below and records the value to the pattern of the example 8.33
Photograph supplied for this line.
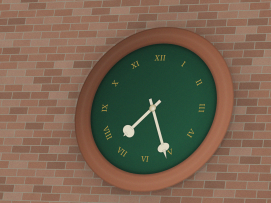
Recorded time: 7.26
